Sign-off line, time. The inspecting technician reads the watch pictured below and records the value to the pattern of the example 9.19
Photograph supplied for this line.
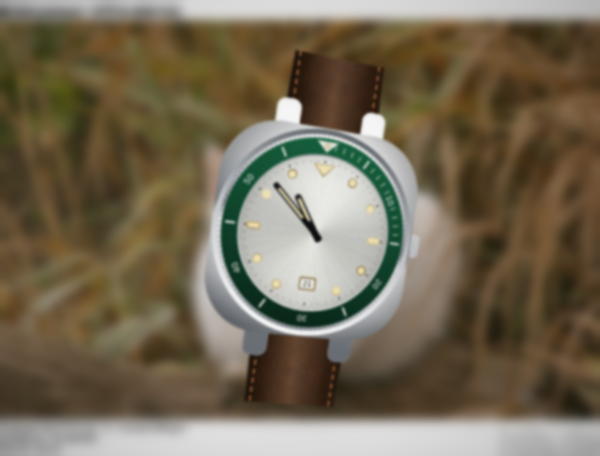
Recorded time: 10.52
